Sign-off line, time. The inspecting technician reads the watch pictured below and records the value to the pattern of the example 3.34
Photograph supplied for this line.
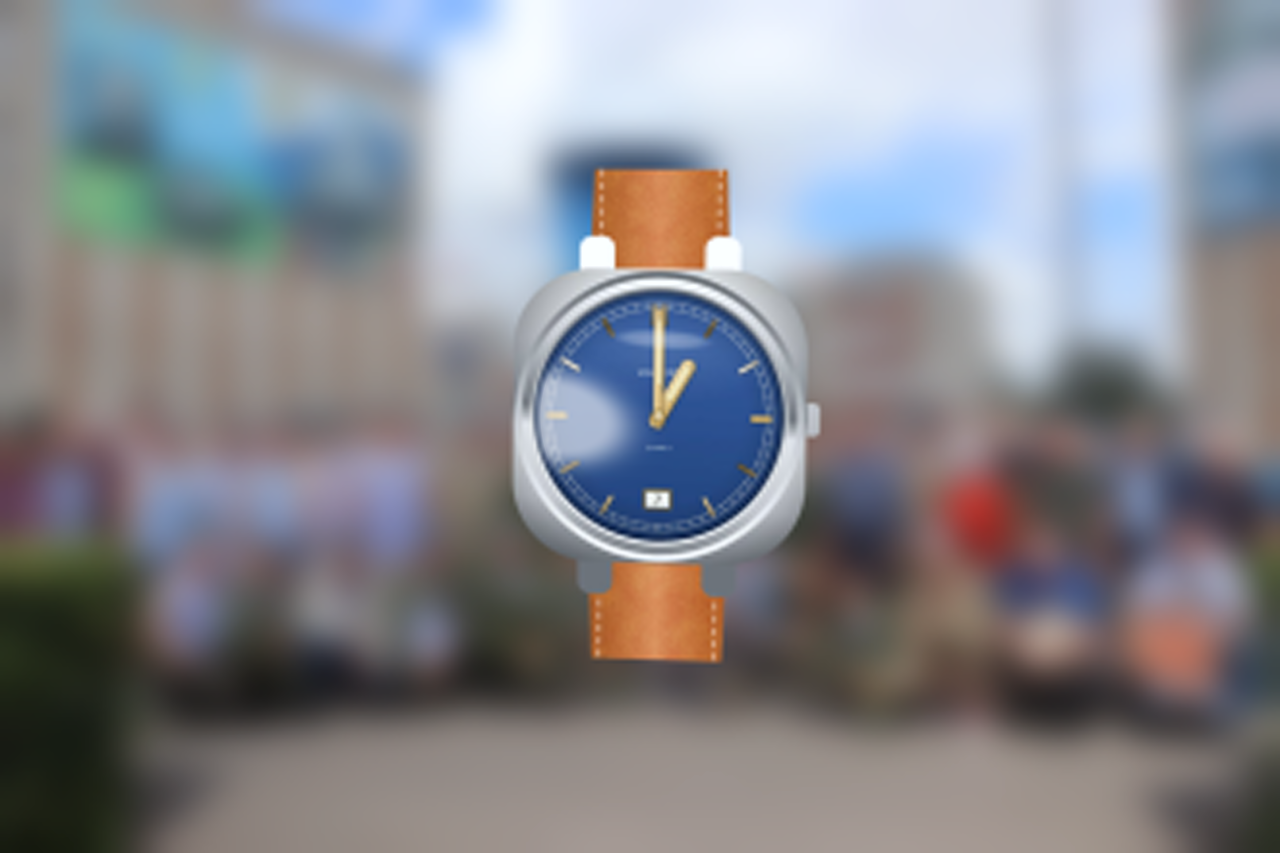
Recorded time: 1.00
